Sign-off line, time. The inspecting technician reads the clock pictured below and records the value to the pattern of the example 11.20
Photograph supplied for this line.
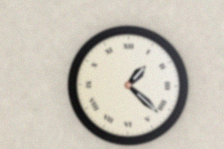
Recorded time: 1.22
